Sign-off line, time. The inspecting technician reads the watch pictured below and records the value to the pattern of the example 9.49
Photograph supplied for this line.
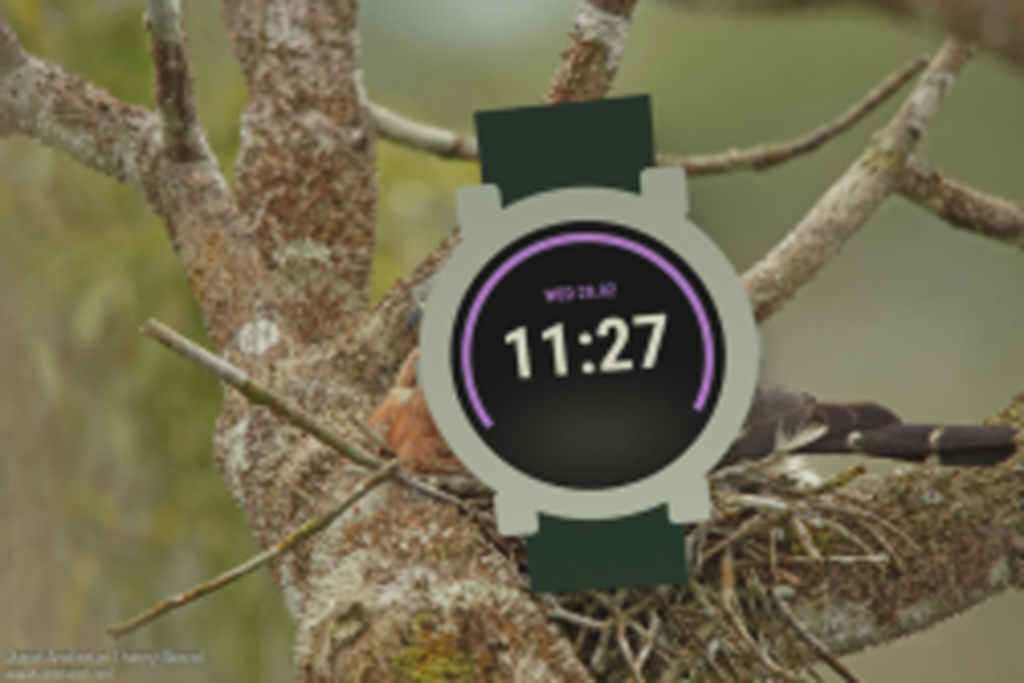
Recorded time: 11.27
